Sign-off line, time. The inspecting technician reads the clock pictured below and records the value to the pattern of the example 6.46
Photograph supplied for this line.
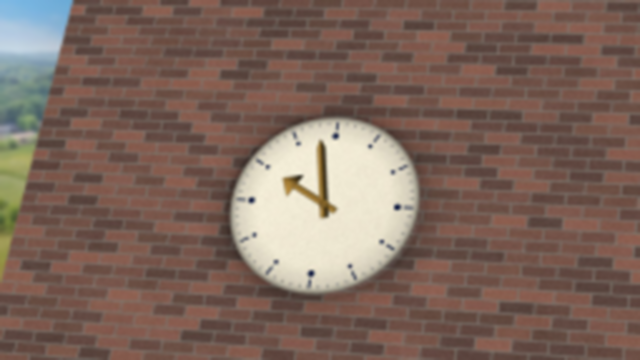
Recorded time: 9.58
